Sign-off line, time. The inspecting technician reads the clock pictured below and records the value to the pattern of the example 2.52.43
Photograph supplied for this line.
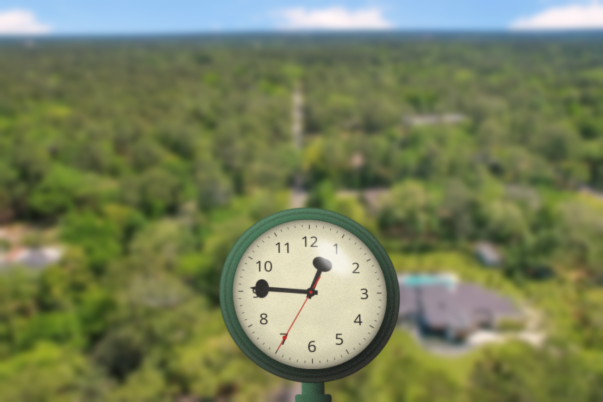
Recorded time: 12.45.35
